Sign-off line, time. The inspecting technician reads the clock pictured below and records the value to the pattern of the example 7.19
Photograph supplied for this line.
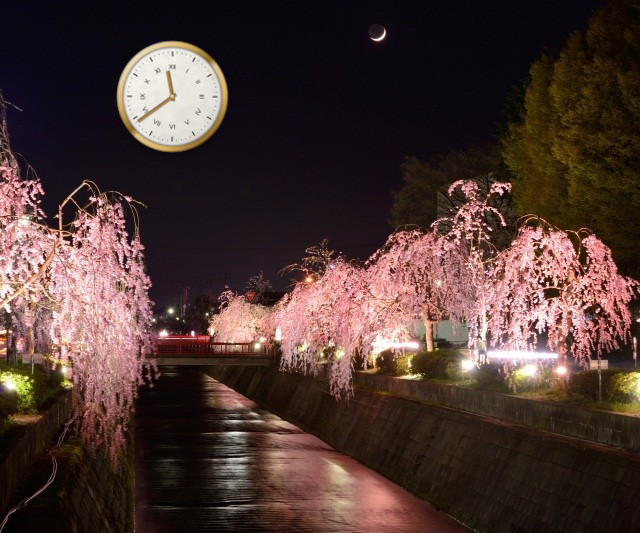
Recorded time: 11.39
